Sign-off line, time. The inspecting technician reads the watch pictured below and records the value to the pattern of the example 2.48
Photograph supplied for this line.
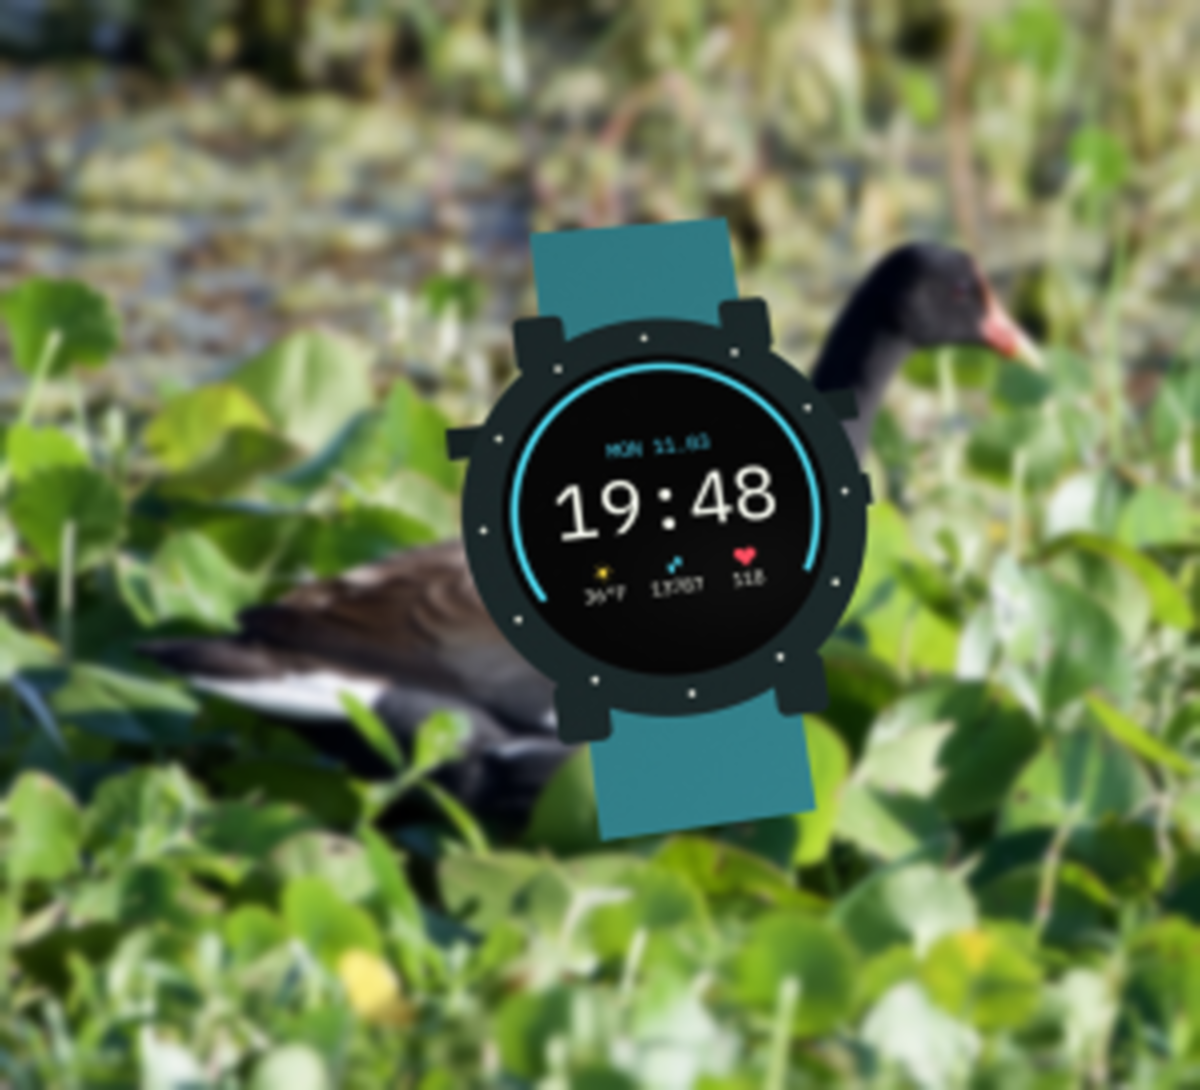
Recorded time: 19.48
